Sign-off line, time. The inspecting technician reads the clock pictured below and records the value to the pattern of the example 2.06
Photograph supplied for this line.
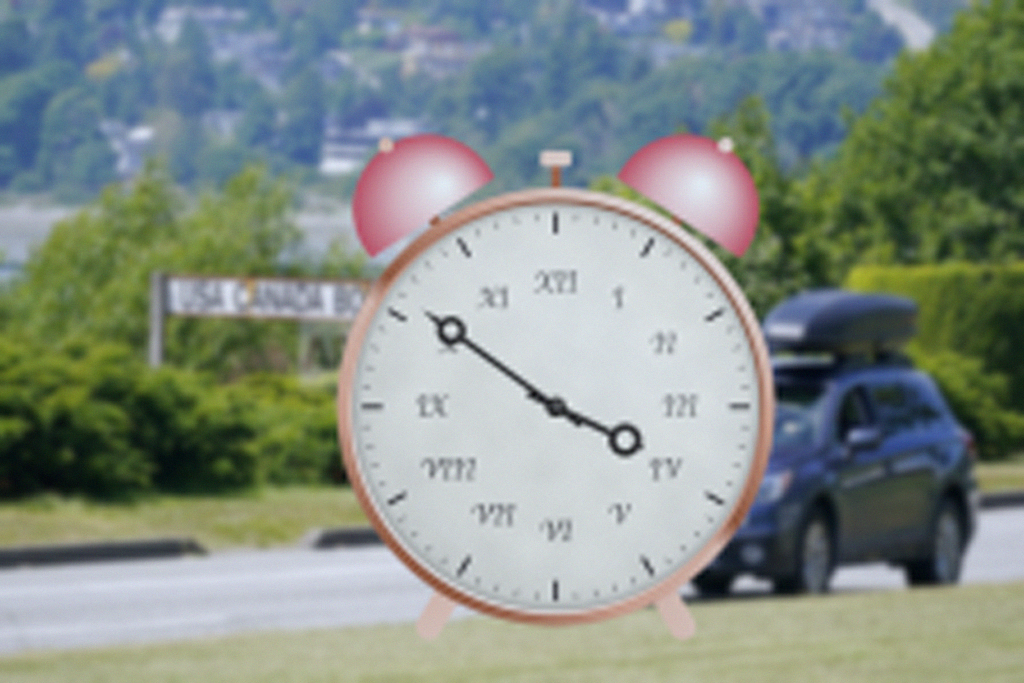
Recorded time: 3.51
